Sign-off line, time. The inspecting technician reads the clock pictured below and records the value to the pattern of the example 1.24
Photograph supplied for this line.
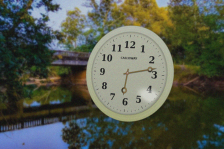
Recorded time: 6.13
